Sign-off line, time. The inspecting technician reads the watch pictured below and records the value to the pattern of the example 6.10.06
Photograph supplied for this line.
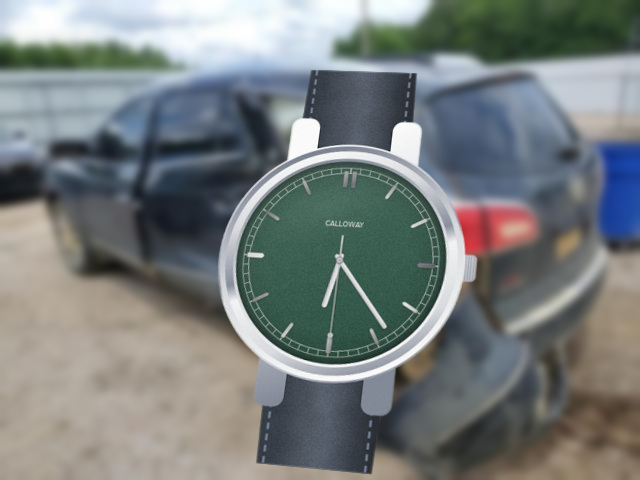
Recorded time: 6.23.30
